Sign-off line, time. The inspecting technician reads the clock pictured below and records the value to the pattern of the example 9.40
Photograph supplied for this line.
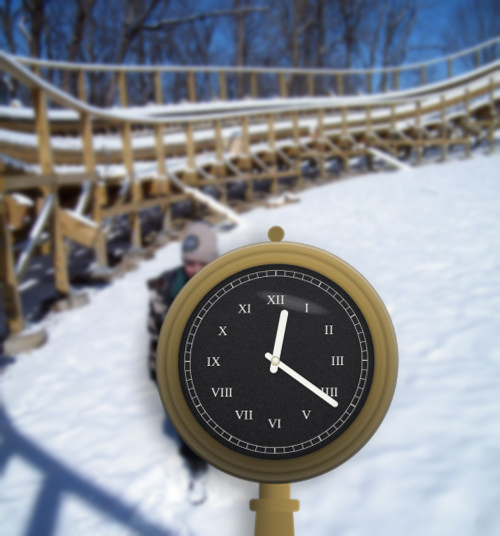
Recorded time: 12.21
